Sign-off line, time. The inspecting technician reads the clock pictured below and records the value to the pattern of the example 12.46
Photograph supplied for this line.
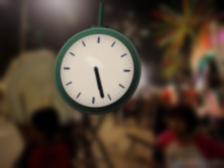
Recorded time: 5.27
